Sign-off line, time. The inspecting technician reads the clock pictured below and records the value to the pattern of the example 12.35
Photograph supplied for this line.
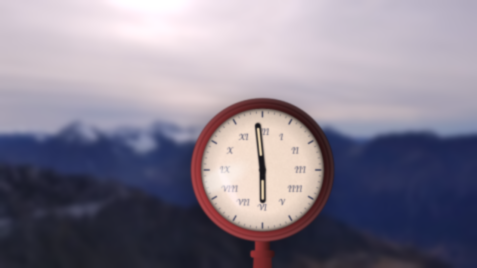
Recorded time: 5.59
